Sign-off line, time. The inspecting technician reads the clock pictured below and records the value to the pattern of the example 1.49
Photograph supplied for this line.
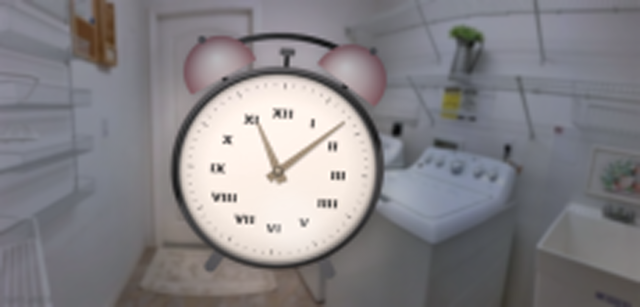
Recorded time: 11.08
